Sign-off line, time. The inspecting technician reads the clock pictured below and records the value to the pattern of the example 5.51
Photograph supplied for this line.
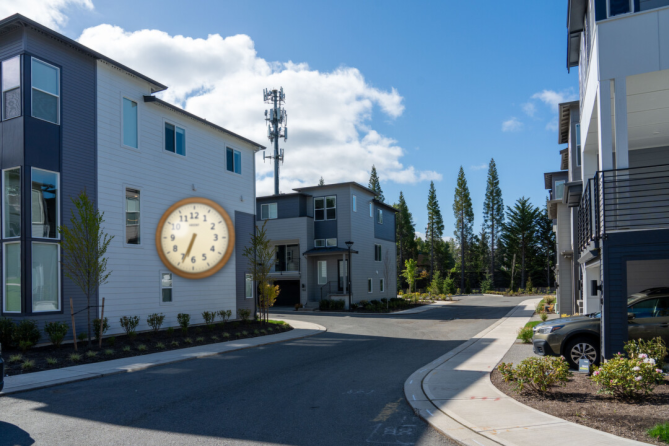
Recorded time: 6.34
